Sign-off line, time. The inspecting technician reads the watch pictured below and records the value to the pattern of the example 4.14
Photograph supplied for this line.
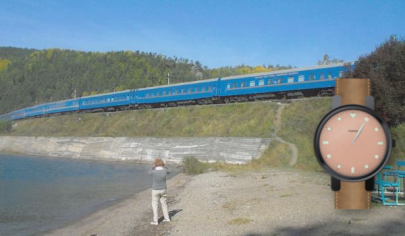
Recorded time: 1.05
